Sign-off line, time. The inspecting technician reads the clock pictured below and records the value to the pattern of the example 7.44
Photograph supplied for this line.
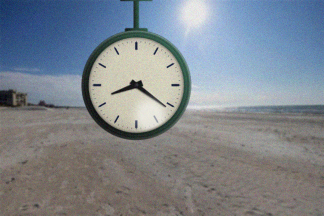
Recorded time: 8.21
